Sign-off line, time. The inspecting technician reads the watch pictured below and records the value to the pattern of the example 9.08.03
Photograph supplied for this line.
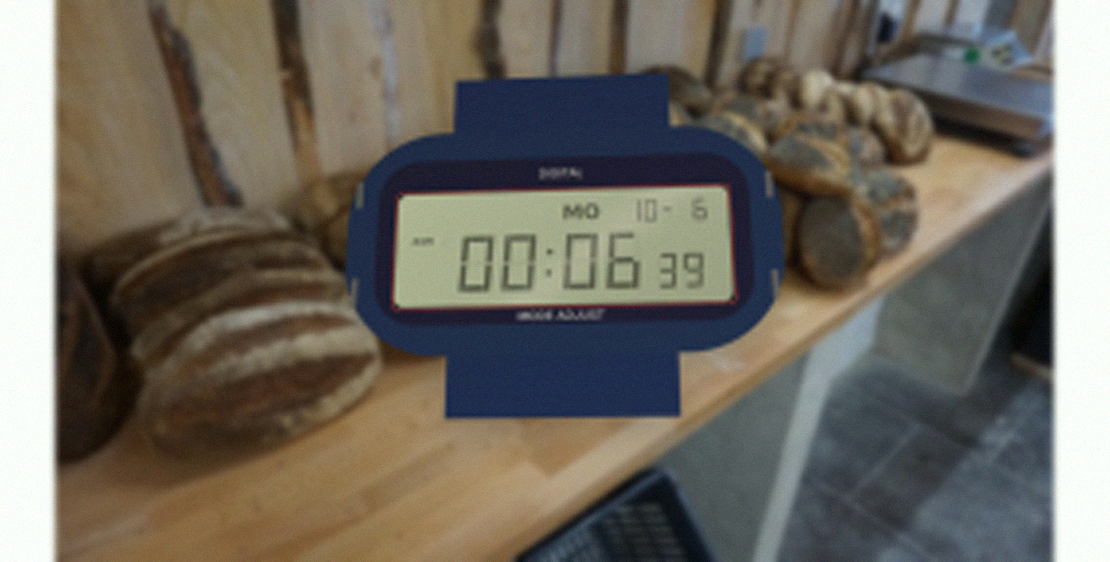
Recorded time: 0.06.39
